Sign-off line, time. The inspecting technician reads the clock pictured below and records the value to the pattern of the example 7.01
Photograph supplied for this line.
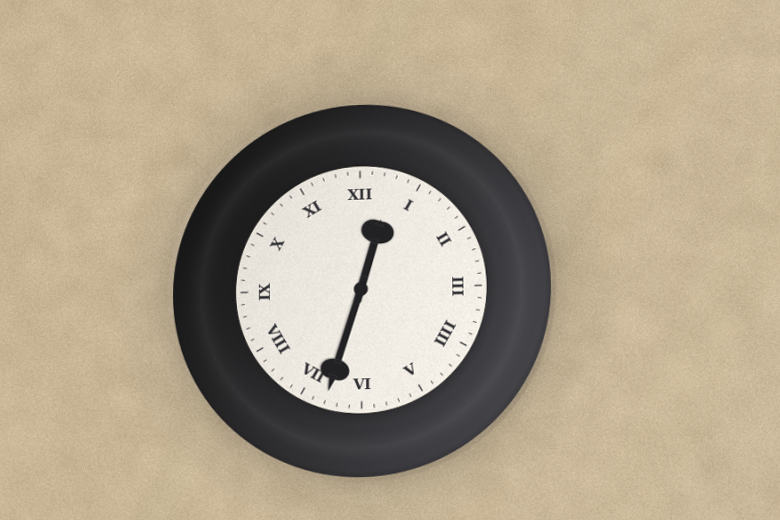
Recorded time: 12.33
